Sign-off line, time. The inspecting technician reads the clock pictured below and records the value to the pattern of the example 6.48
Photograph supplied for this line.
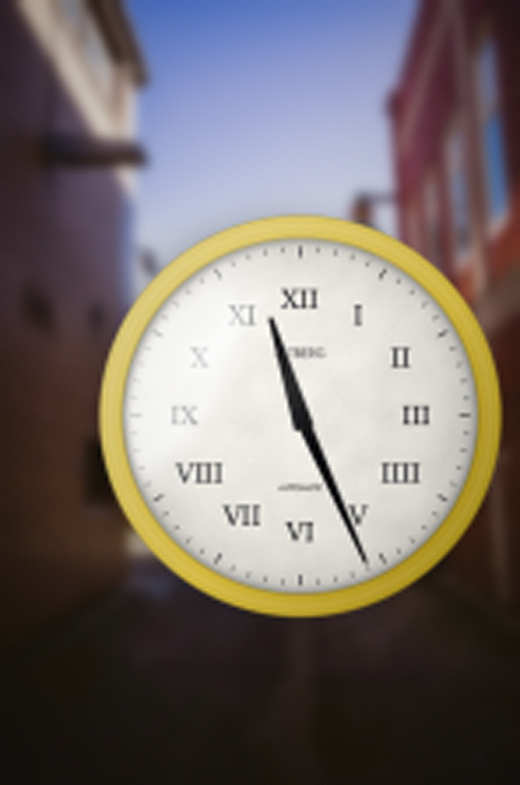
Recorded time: 11.26
